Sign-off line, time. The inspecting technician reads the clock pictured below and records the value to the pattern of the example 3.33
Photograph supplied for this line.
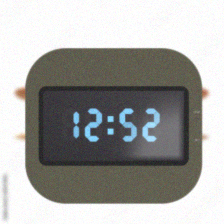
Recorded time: 12.52
